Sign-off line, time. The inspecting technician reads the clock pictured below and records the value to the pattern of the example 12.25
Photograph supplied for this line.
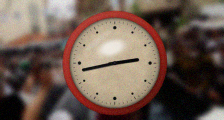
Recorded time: 2.43
